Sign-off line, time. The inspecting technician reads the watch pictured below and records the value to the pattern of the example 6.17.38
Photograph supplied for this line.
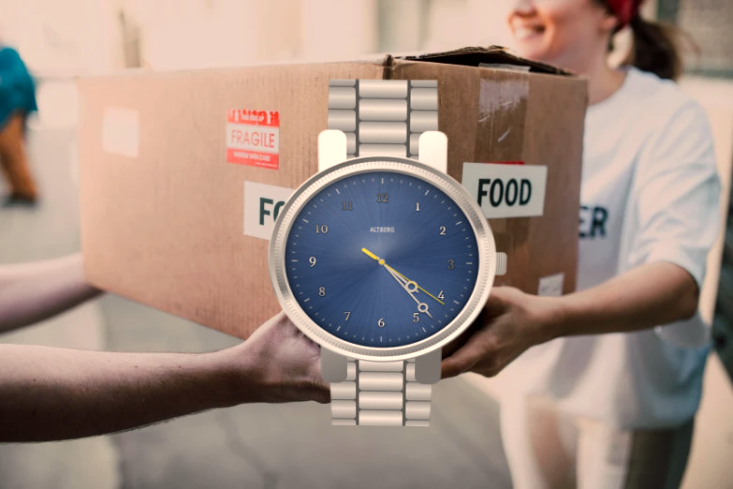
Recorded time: 4.23.21
